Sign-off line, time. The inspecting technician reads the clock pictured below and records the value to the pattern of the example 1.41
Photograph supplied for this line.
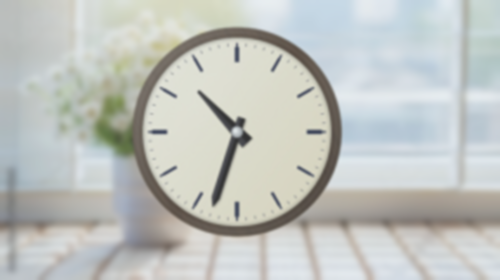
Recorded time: 10.33
